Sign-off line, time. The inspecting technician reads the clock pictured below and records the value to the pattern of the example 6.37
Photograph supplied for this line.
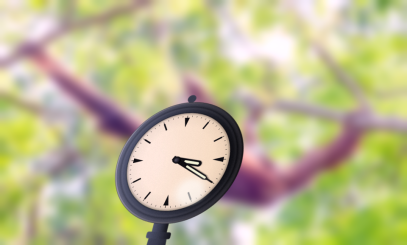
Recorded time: 3.20
